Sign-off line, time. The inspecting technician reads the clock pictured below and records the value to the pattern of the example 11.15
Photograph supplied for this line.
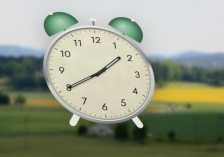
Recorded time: 1.40
